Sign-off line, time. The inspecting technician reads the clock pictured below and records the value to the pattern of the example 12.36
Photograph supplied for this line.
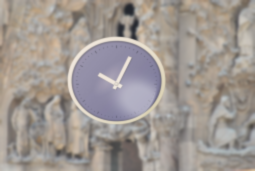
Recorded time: 10.04
